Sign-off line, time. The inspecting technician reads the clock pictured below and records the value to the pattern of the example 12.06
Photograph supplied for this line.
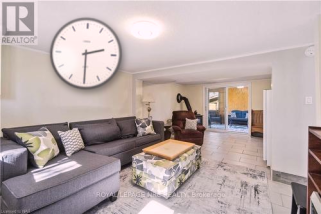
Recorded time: 2.30
